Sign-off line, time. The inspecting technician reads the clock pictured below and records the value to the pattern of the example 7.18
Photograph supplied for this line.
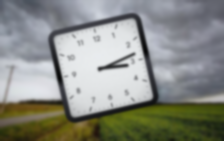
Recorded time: 3.13
